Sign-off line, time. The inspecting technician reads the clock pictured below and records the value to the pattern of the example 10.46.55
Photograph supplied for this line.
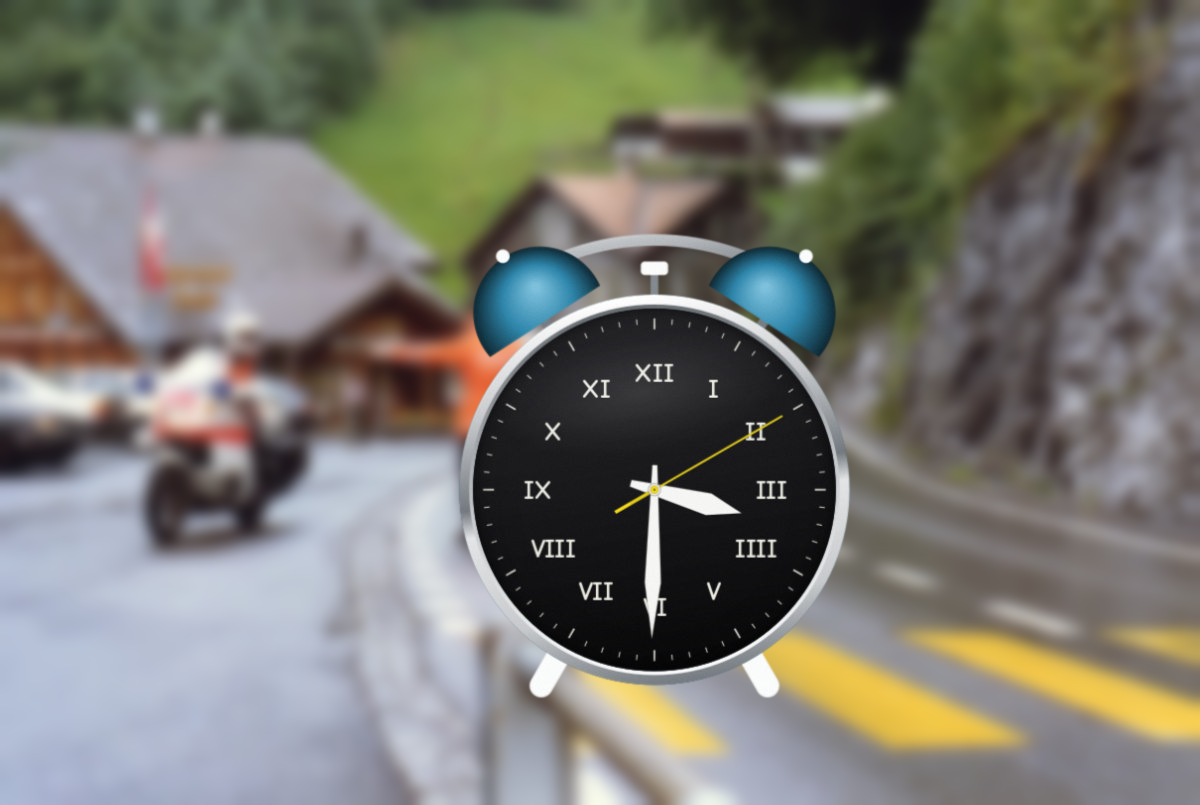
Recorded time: 3.30.10
